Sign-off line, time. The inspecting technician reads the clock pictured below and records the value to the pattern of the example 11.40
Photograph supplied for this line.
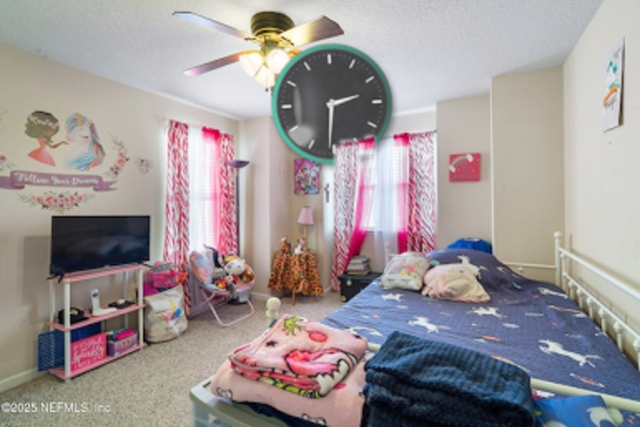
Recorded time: 2.31
